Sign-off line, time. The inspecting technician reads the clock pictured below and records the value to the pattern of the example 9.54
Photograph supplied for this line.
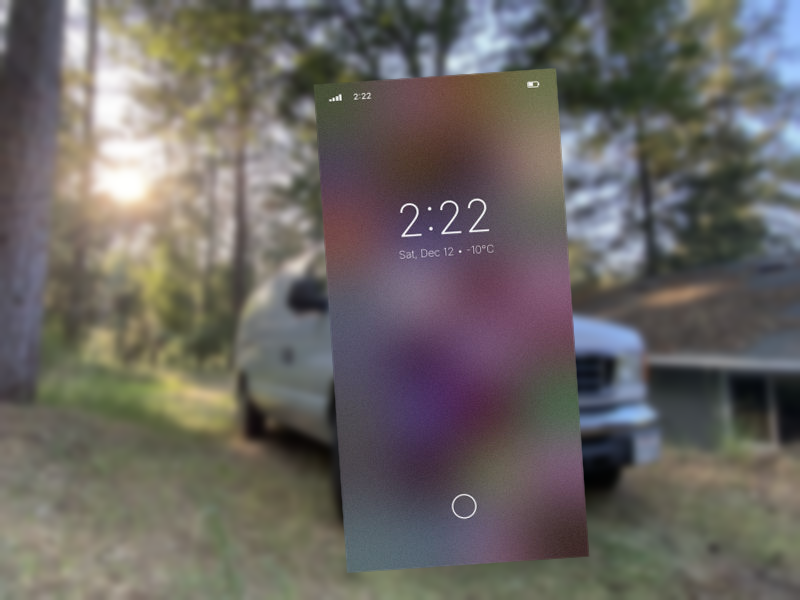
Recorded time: 2.22
